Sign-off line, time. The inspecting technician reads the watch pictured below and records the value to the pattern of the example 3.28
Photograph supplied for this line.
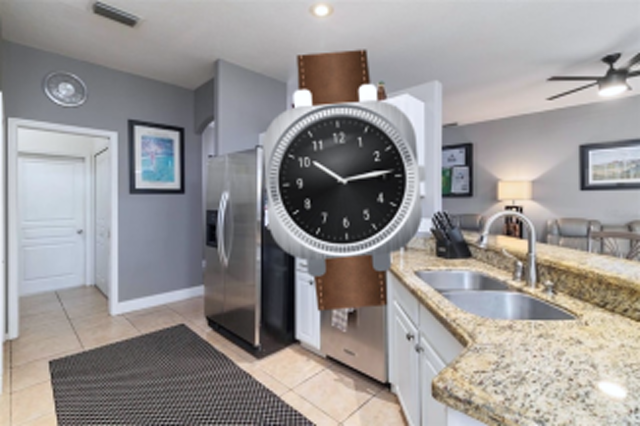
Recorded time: 10.14
